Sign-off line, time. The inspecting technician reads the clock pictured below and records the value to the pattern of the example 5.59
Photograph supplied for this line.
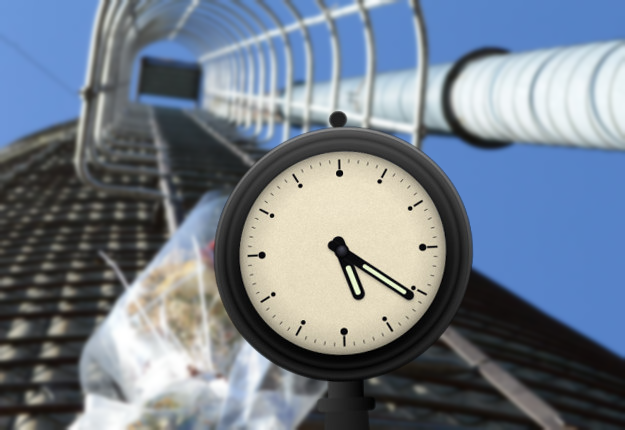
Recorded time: 5.21
